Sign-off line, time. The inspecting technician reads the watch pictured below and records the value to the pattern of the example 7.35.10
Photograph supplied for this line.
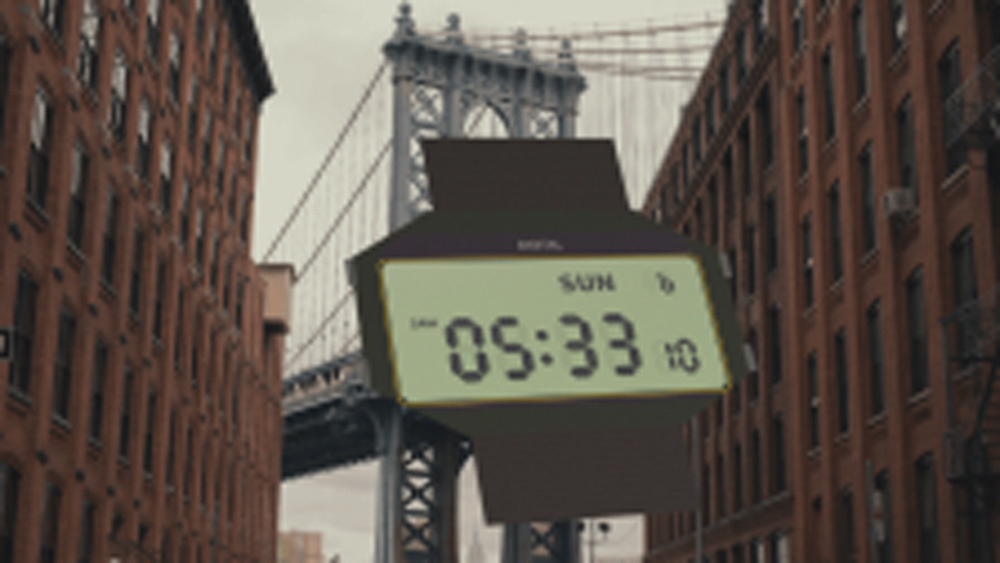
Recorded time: 5.33.10
